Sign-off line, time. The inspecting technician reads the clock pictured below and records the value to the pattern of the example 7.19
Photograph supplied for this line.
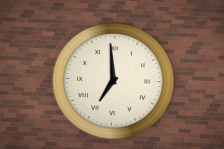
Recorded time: 6.59
